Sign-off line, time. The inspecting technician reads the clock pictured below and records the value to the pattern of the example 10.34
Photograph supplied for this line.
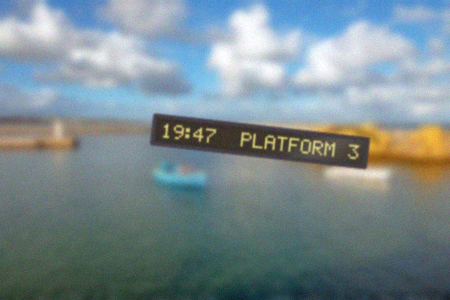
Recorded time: 19.47
